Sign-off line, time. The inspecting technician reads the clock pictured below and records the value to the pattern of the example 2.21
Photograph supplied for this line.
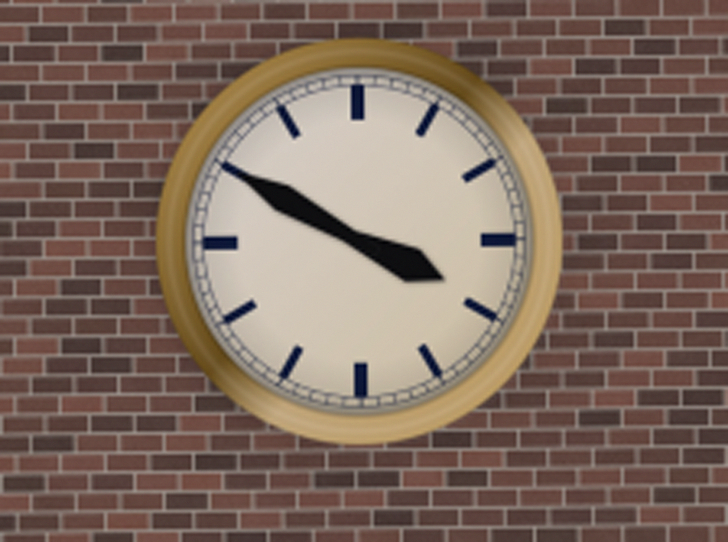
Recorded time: 3.50
